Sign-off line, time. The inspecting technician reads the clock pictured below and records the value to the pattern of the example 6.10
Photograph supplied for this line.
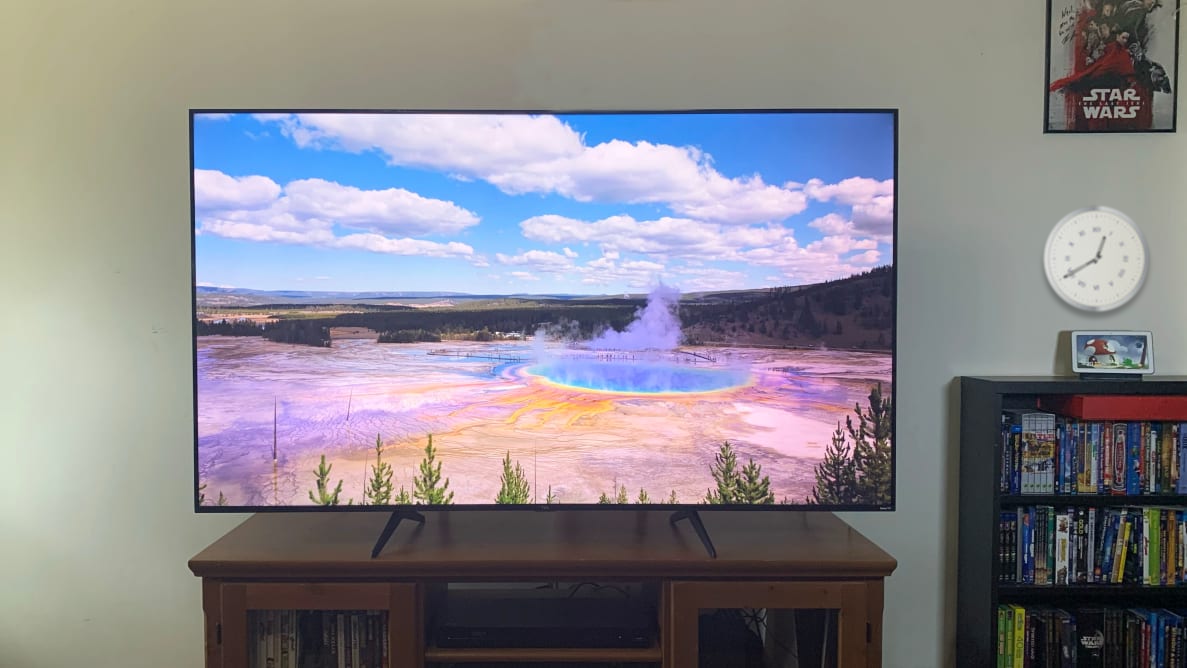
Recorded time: 12.40
